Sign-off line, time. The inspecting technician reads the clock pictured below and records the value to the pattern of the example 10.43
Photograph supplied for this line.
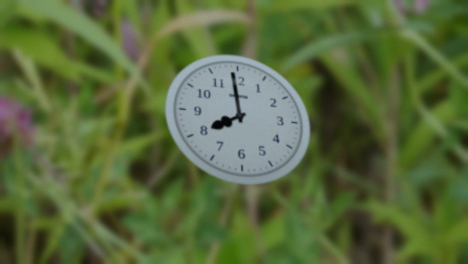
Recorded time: 7.59
